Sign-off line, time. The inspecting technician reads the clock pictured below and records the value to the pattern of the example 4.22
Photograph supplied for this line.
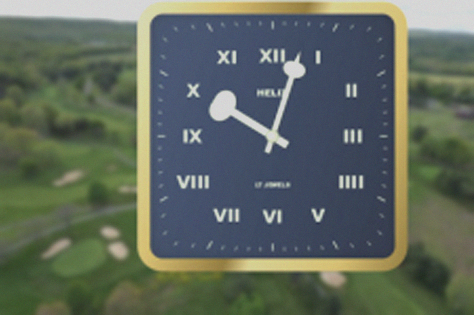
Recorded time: 10.03
